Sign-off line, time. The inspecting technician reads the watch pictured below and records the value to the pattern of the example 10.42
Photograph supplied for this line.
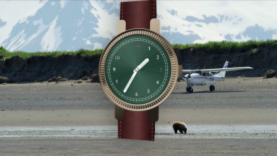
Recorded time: 1.35
